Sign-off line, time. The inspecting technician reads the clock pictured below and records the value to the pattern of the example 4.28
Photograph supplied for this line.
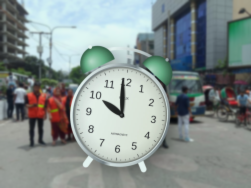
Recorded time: 9.59
